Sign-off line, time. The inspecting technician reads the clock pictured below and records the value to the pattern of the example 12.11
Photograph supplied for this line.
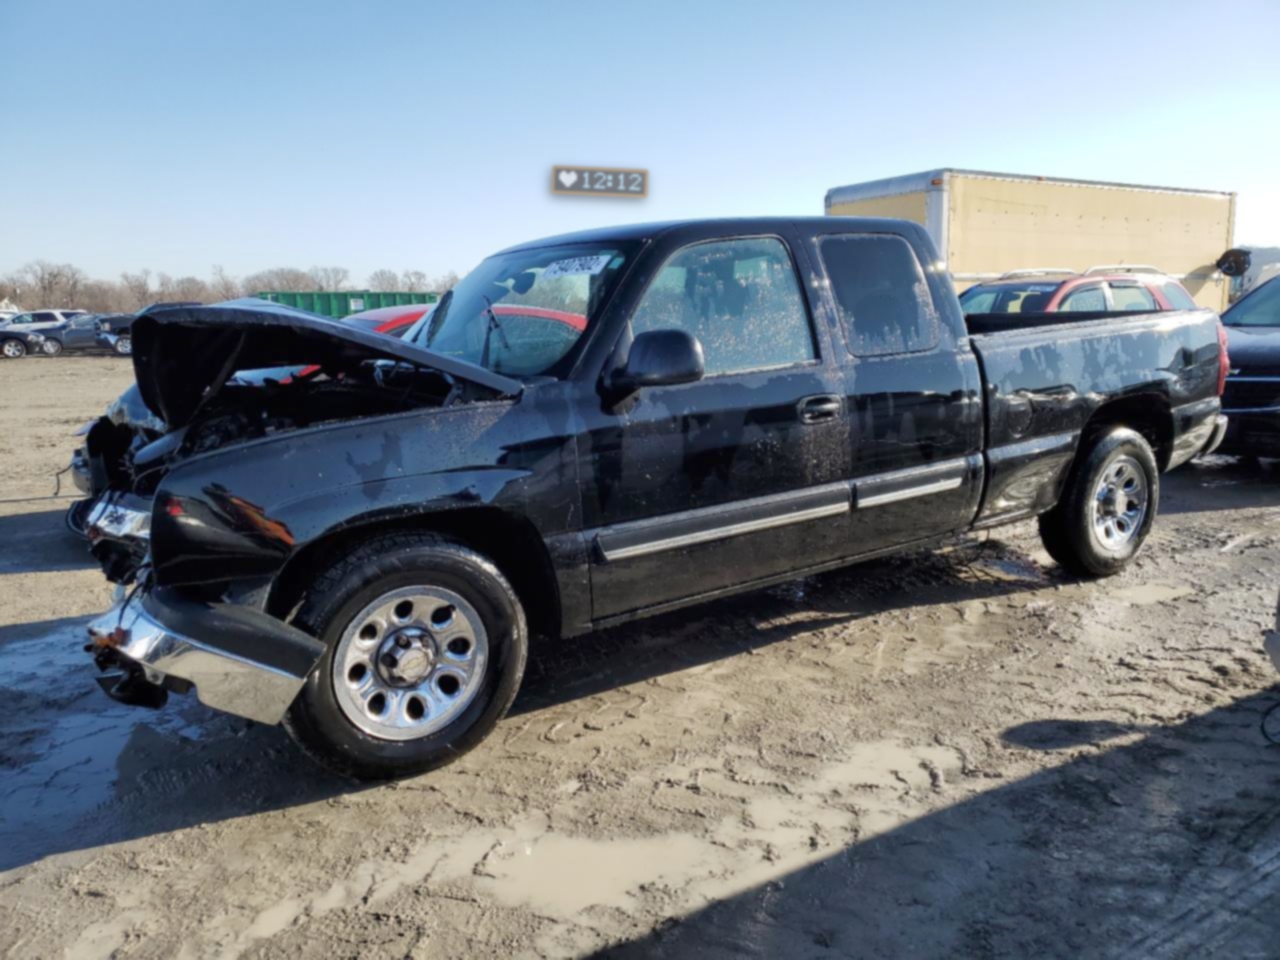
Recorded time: 12.12
